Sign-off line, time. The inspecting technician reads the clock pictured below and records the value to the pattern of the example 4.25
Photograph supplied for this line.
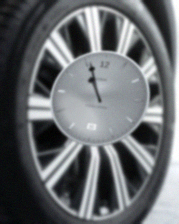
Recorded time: 10.56
